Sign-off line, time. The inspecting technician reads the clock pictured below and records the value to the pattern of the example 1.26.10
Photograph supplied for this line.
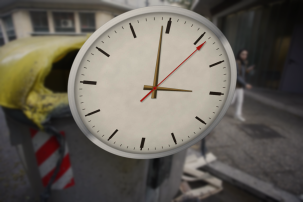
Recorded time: 2.59.06
